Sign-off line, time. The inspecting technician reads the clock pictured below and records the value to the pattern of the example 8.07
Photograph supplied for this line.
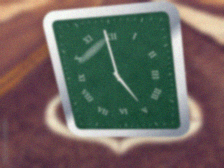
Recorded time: 4.59
